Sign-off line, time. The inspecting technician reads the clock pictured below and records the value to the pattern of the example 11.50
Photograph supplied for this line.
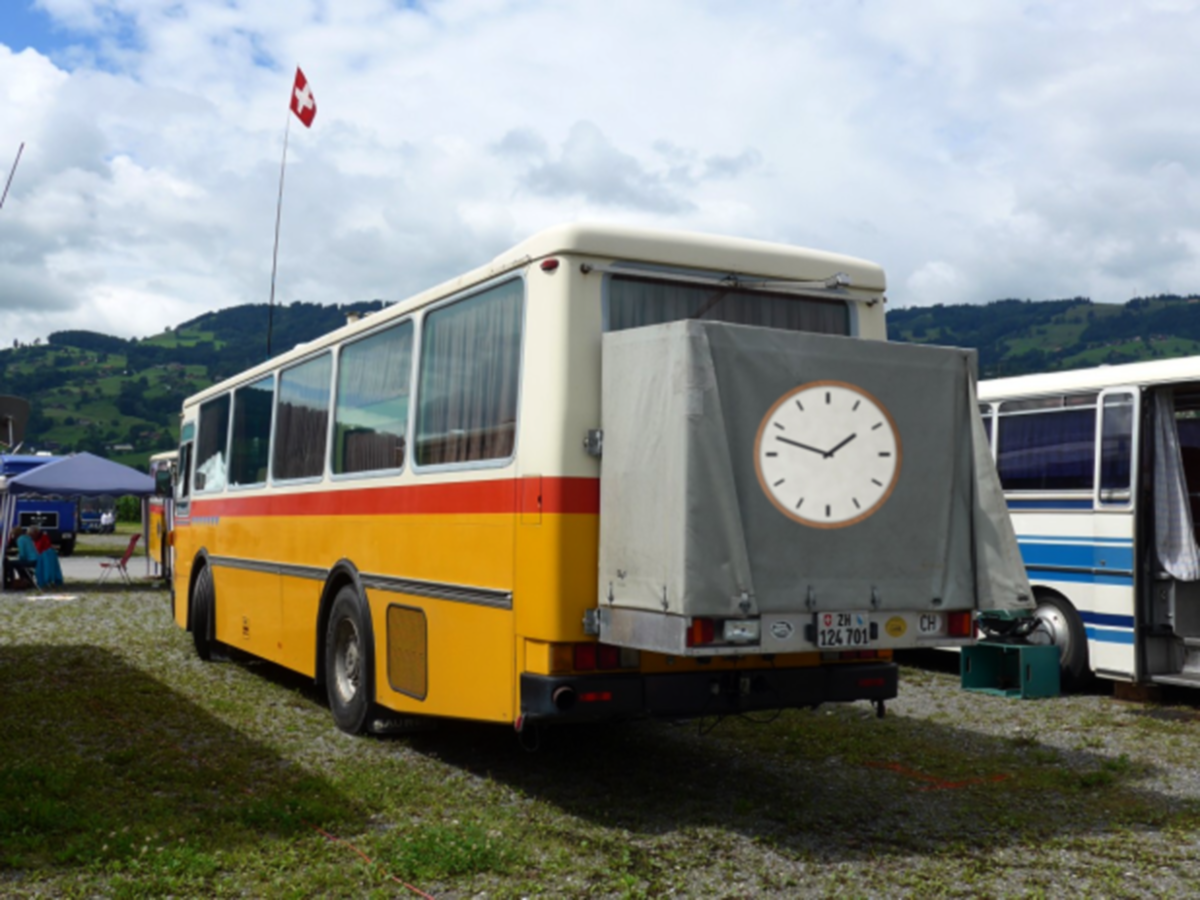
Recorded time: 1.48
